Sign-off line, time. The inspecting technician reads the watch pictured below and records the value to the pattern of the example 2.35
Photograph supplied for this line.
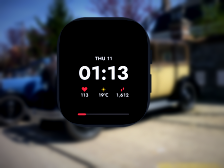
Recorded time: 1.13
